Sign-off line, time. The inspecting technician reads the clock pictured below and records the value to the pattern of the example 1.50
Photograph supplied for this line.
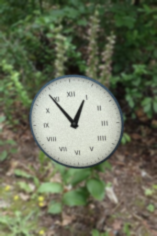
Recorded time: 12.54
